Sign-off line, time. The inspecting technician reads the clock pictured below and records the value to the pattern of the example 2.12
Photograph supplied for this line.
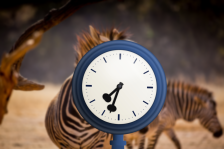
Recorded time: 7.33
